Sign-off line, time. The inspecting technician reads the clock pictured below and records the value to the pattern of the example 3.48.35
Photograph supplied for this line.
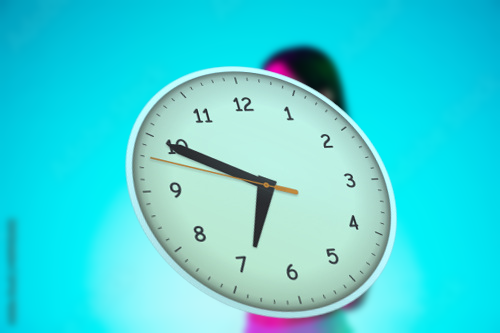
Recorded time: 6.49.48
